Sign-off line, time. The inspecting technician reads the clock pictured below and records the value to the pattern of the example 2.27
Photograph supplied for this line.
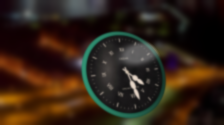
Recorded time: 4.28
